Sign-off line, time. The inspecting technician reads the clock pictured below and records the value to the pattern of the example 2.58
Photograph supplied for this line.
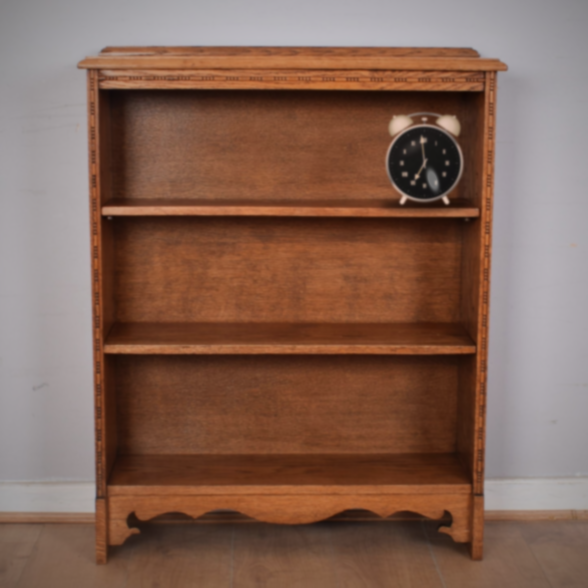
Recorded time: 6.59
